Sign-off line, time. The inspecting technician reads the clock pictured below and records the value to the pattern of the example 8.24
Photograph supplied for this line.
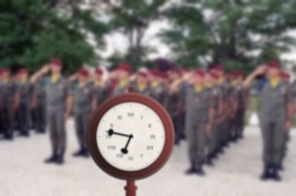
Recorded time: 6.47
